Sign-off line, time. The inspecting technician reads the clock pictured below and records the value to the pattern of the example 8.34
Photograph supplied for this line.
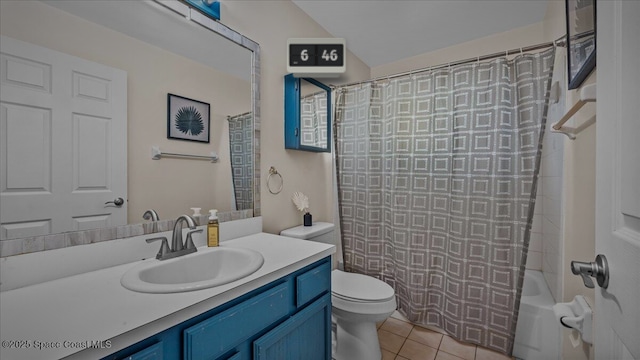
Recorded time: 6.46
